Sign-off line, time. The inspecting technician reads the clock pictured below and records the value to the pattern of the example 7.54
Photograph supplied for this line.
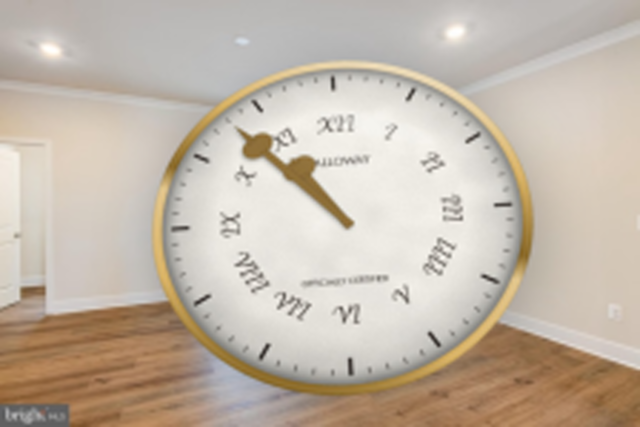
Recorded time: 10.53
